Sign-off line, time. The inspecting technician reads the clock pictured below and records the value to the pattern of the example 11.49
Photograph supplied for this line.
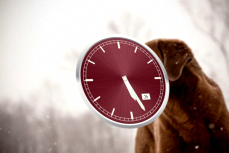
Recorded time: 5.26
